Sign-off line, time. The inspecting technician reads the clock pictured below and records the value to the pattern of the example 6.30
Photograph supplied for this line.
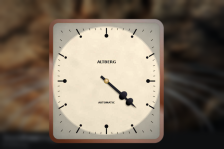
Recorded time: 4.22
